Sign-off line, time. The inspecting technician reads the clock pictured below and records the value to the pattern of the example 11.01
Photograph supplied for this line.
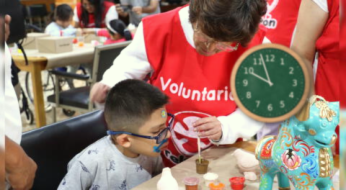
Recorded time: 9.57
